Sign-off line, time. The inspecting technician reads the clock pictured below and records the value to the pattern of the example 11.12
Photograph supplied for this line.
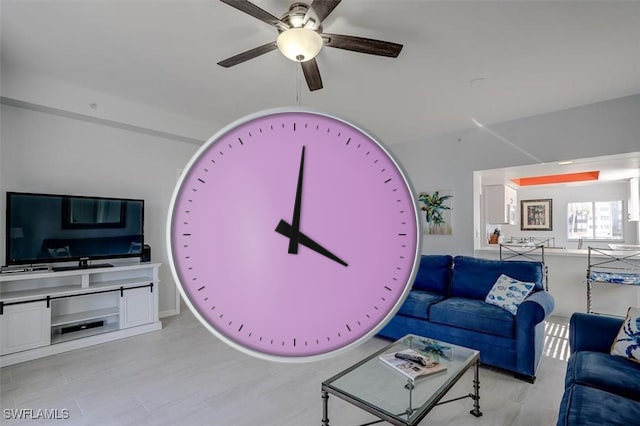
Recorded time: 4.01
